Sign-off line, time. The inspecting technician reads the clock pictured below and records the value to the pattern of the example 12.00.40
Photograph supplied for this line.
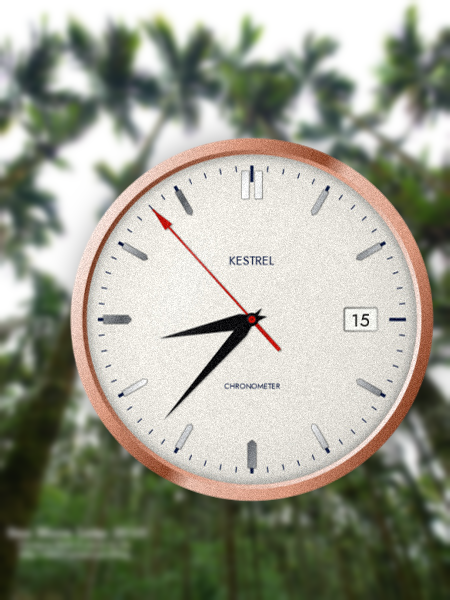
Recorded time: 8.36.53
